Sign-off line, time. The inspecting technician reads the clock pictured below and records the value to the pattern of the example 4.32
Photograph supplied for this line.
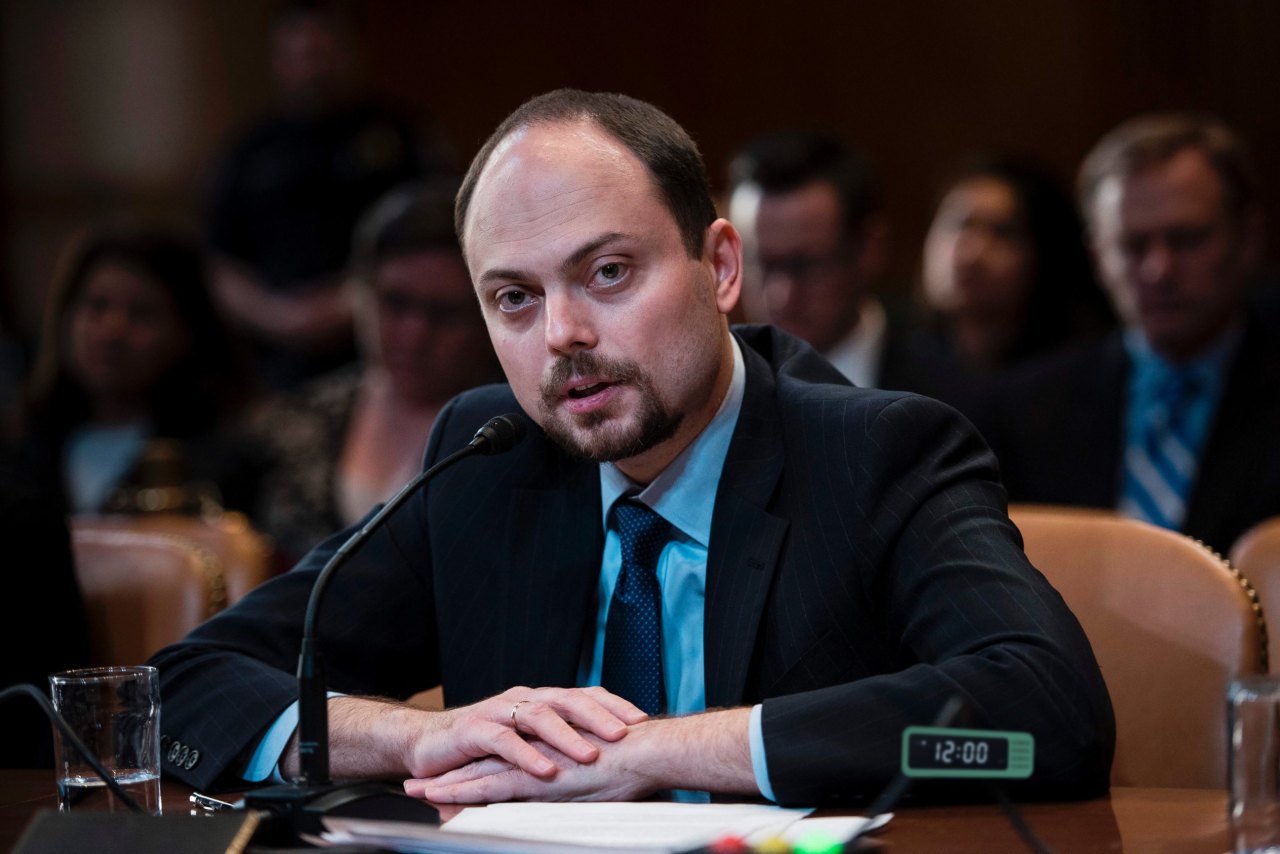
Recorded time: 12.00
